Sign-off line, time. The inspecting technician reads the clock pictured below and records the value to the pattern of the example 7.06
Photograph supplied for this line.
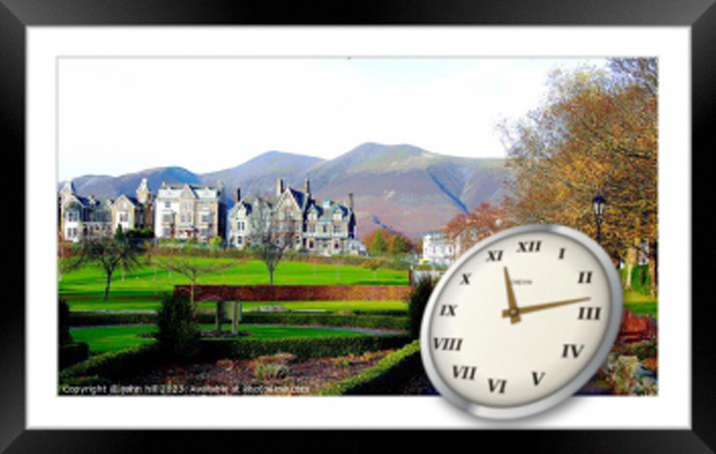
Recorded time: 11.13
